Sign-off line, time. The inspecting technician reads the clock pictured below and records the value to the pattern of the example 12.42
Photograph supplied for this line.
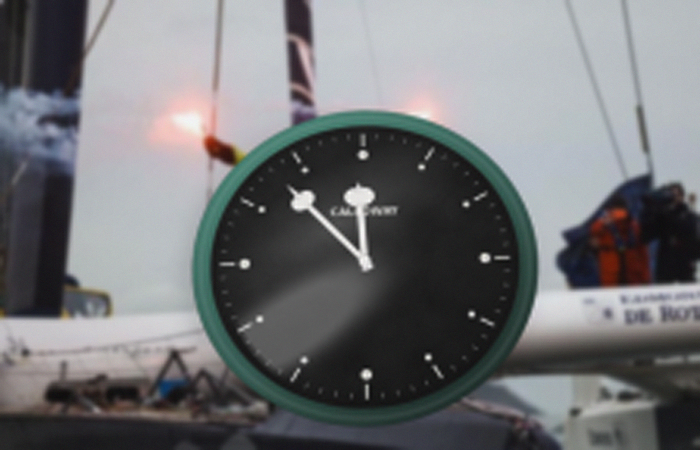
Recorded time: 11.53
